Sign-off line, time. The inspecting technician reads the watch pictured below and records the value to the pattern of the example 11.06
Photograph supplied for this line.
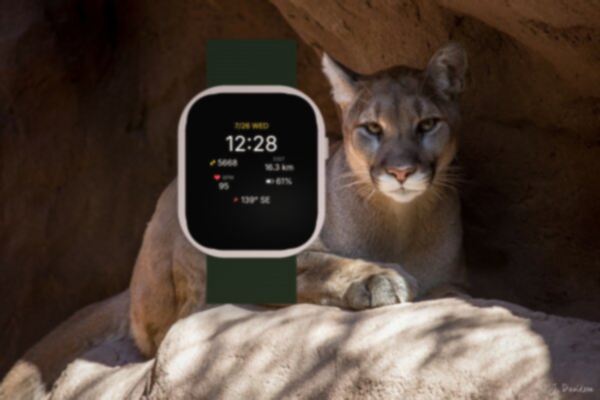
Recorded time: 12.28
